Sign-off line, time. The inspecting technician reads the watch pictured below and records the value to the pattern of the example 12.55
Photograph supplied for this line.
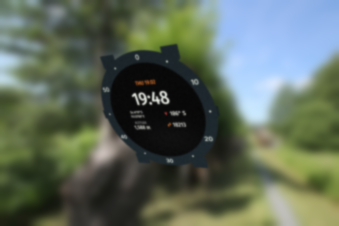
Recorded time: 19.48
